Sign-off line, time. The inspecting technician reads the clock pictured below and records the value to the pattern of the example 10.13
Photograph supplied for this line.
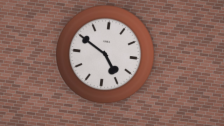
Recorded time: 4.50
